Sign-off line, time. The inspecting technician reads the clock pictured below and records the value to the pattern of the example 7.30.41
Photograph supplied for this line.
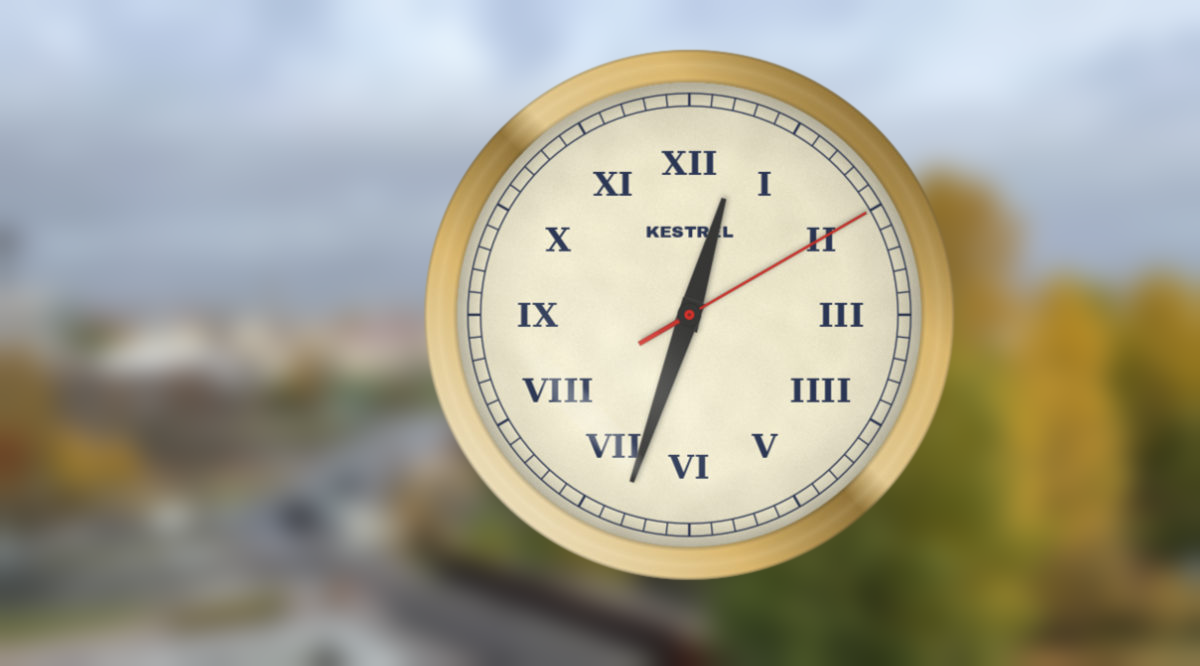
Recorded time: 12.33.10
